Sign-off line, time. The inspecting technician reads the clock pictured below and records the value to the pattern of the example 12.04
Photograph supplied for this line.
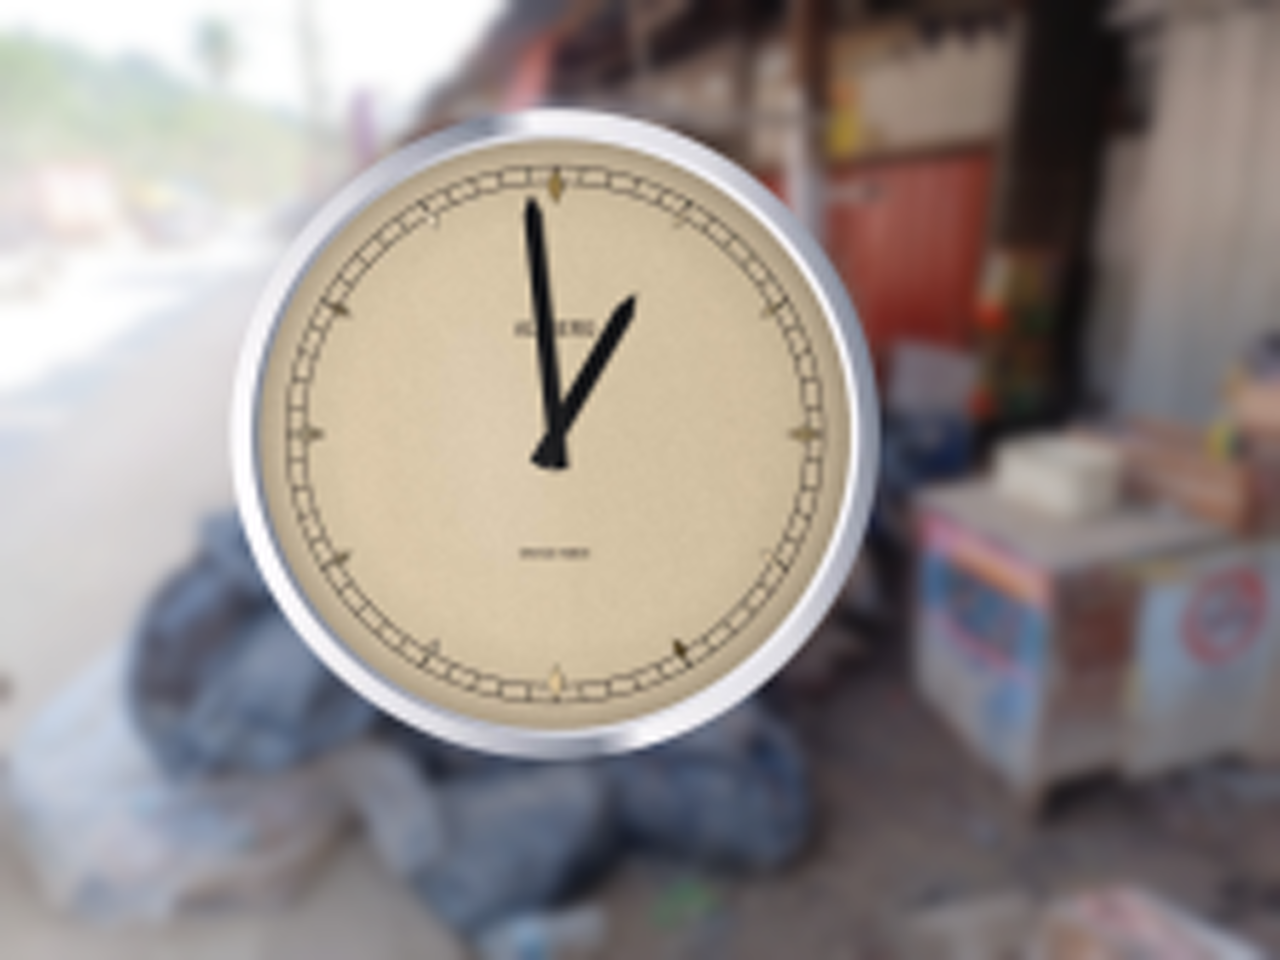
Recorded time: 12.59
